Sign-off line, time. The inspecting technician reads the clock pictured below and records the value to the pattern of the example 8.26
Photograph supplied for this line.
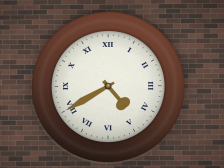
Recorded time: 4.40
